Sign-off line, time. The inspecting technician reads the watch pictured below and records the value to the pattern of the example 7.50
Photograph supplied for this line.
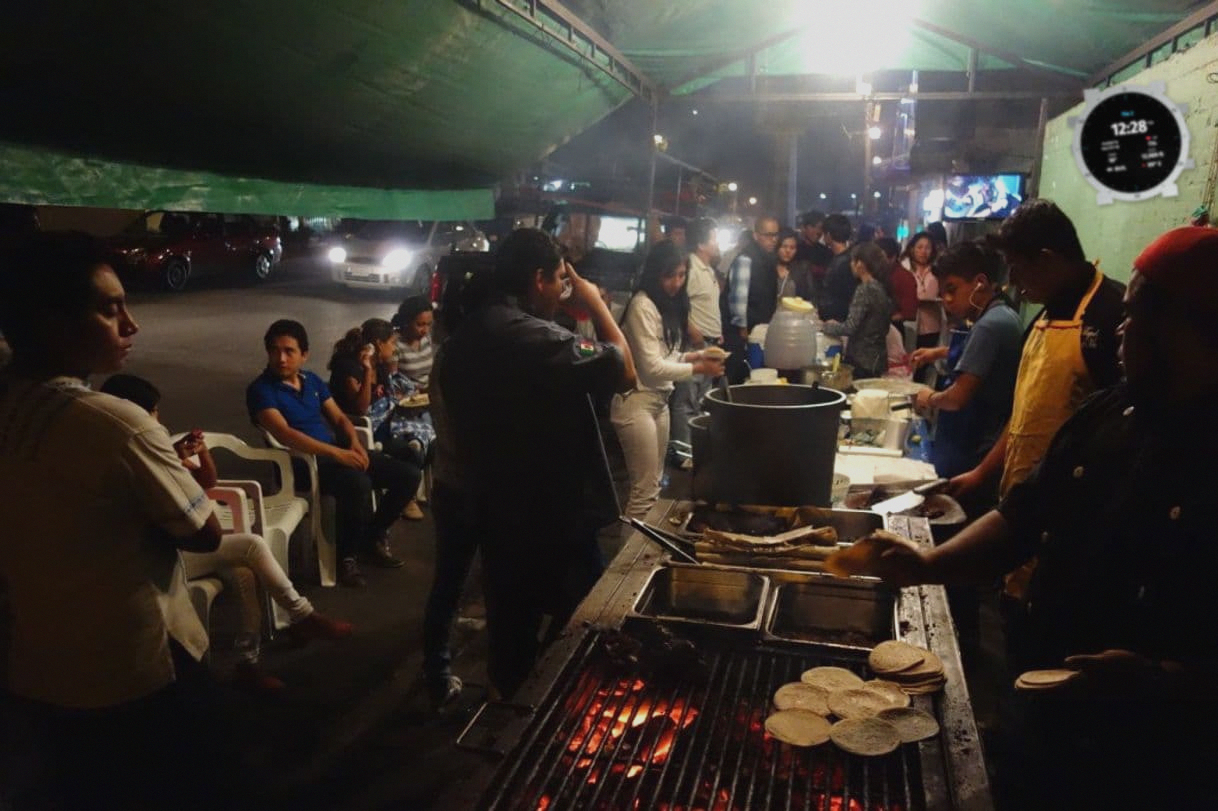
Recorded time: 12.28
